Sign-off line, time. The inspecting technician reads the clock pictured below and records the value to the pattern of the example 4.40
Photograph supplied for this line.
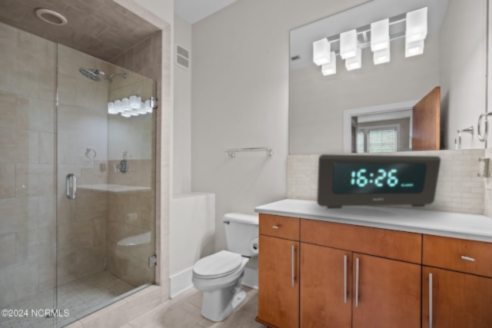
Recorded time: 16.26
